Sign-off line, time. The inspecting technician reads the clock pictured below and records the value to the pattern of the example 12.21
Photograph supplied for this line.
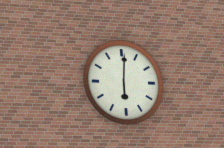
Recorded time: 6.01
